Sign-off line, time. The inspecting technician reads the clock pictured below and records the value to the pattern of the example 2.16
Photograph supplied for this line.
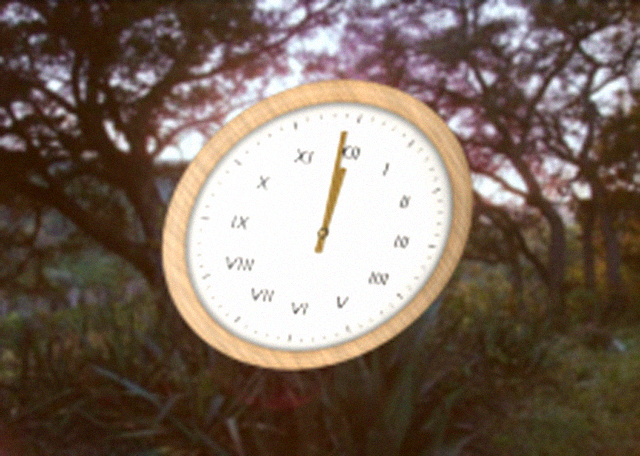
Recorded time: 11.59
